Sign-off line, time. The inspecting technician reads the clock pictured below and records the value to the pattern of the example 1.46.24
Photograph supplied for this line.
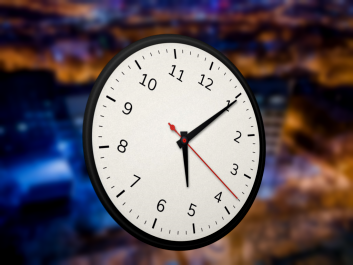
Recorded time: 5.05.18
